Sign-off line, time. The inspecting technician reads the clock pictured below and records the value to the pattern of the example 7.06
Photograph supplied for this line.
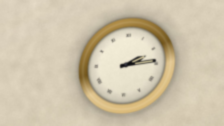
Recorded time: 2.14
